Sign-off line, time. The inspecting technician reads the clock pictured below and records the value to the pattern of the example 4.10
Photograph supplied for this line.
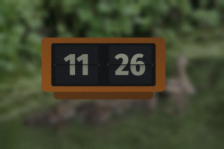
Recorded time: 11.26
